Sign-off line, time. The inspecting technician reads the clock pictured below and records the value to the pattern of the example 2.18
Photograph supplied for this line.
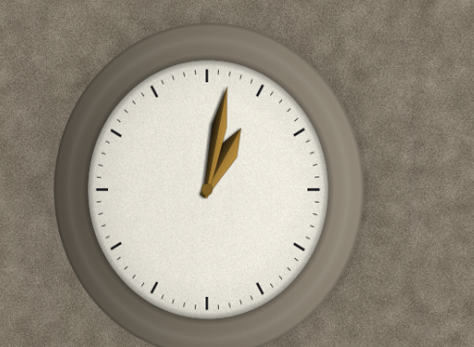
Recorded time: 1.02
